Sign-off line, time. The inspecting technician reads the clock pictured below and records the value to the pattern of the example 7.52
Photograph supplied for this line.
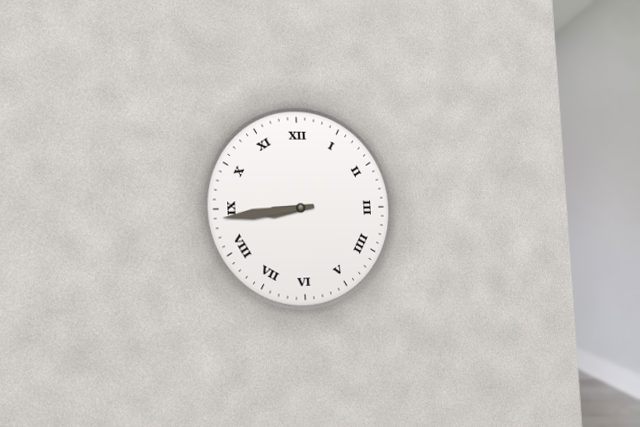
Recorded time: 8.44
